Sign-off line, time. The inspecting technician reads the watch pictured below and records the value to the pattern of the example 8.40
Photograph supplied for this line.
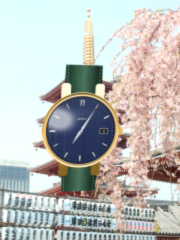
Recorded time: 7.05
